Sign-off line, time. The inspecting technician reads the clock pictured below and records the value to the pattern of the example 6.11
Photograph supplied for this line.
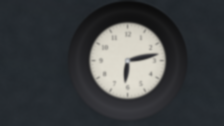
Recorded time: 6.13
